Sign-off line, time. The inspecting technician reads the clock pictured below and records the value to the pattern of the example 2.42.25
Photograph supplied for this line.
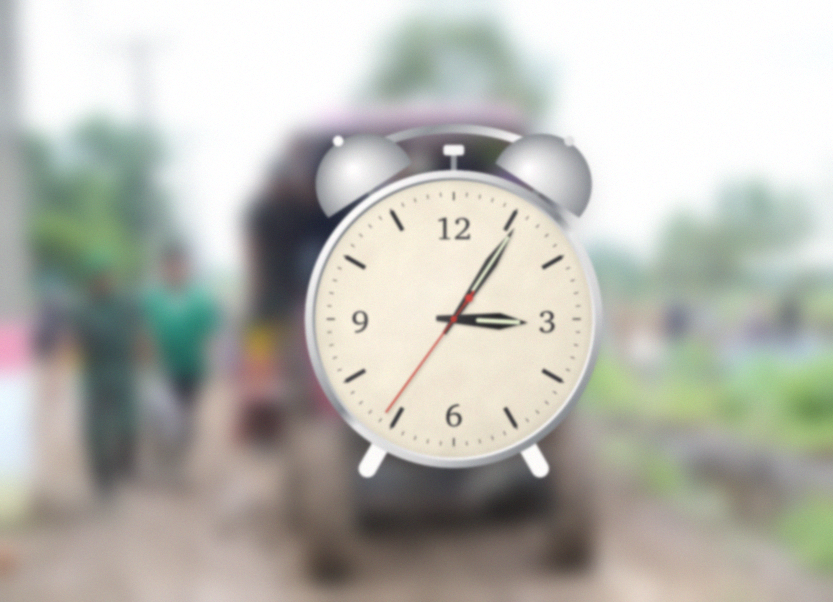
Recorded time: 3.05.36
